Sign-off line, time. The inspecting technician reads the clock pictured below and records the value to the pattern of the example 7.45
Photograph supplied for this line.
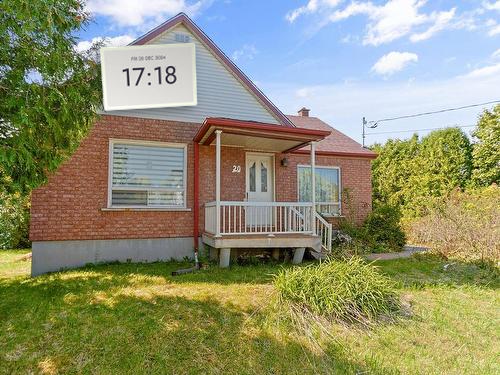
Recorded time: 17.18
